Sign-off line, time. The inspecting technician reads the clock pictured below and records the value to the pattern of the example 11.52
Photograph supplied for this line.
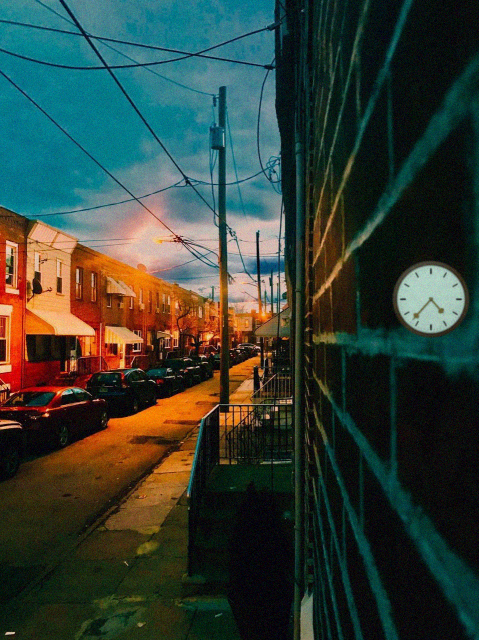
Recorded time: 4.37
